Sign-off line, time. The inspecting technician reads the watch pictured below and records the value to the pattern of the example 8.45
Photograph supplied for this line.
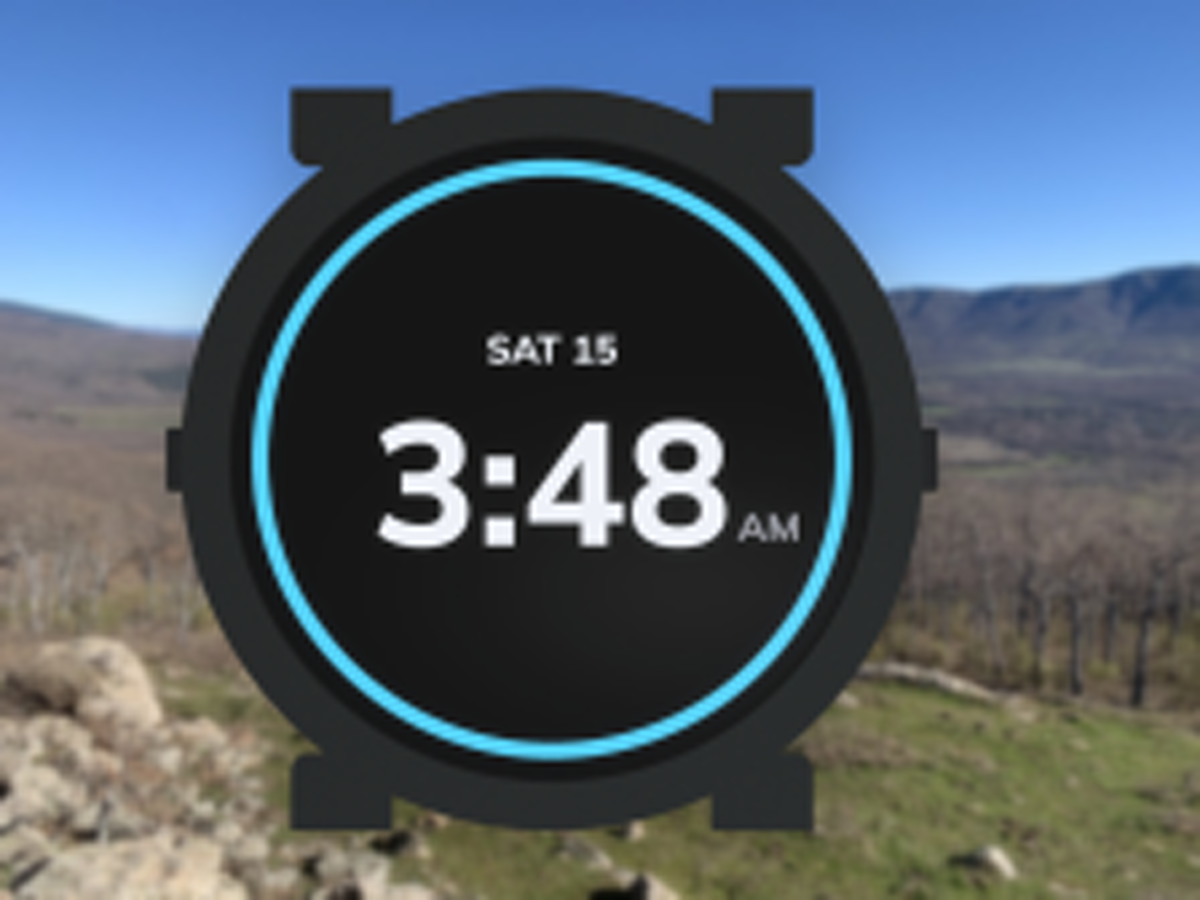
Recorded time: 3.48
